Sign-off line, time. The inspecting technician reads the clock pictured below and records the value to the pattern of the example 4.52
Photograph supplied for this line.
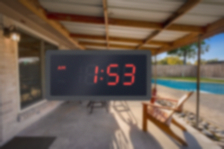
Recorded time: 1.53
